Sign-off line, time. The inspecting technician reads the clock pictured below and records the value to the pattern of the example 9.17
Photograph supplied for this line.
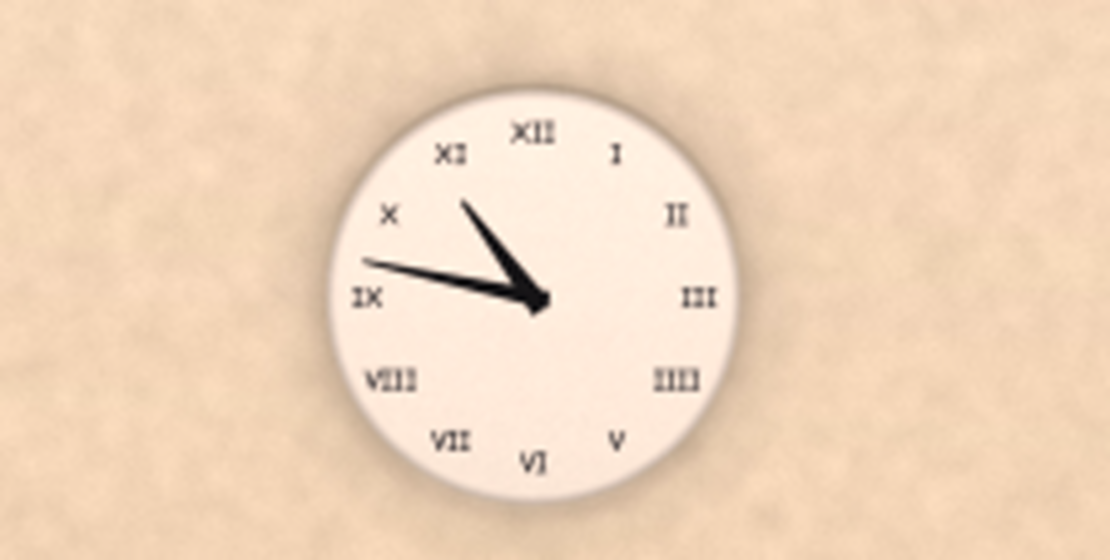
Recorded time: 10.47
